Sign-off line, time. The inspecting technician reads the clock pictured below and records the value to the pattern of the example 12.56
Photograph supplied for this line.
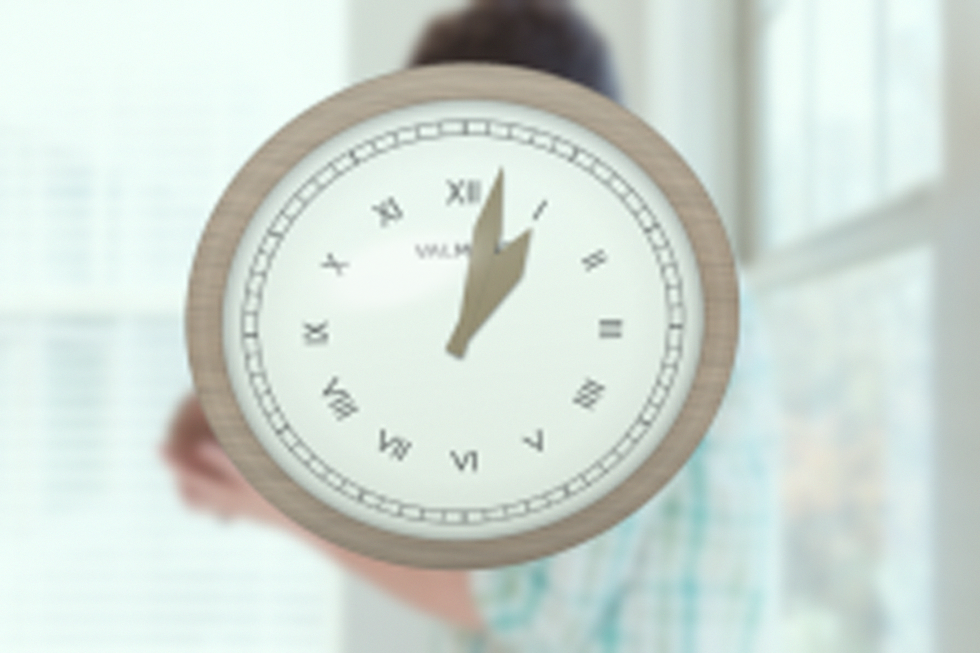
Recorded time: 1.02
